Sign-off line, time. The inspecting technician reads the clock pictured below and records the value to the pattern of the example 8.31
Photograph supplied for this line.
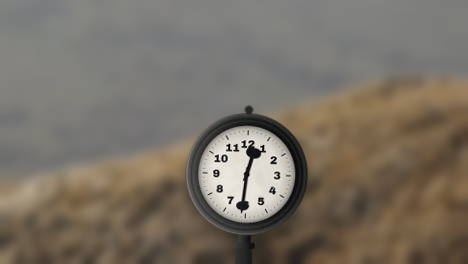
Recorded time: 12.31
